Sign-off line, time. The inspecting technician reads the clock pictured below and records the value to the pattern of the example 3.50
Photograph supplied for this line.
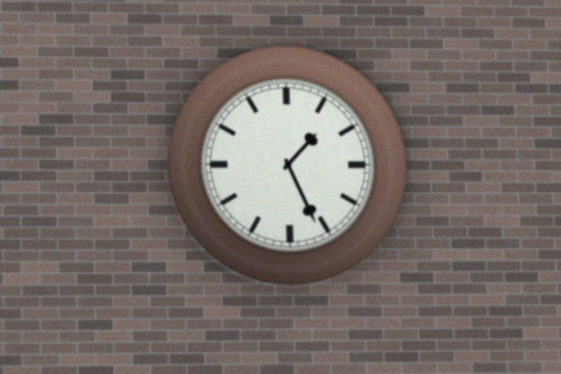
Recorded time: 1.26
